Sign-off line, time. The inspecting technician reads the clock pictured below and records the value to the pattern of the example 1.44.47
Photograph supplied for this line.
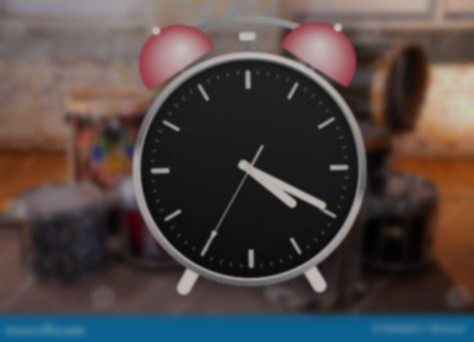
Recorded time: 4.19.35
